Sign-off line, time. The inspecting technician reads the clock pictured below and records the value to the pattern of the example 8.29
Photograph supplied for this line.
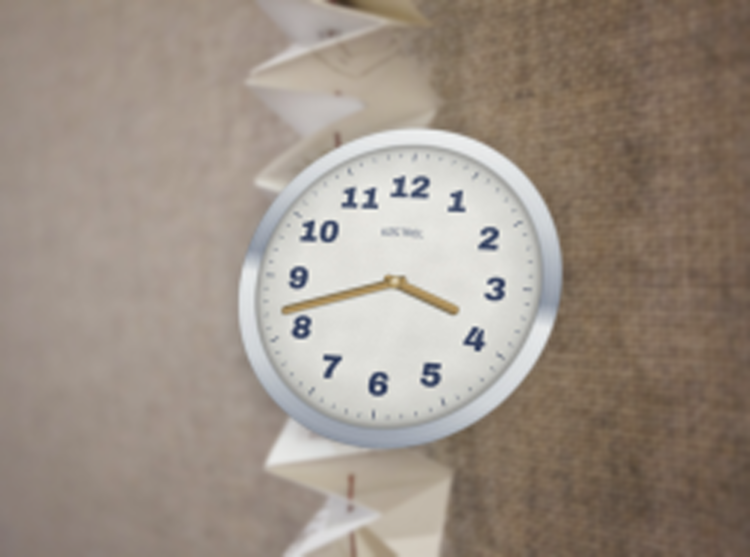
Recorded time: 3.42
